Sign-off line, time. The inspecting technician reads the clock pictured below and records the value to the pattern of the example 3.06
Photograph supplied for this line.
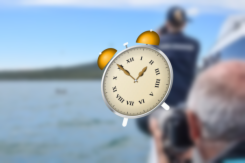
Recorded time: 1.55
